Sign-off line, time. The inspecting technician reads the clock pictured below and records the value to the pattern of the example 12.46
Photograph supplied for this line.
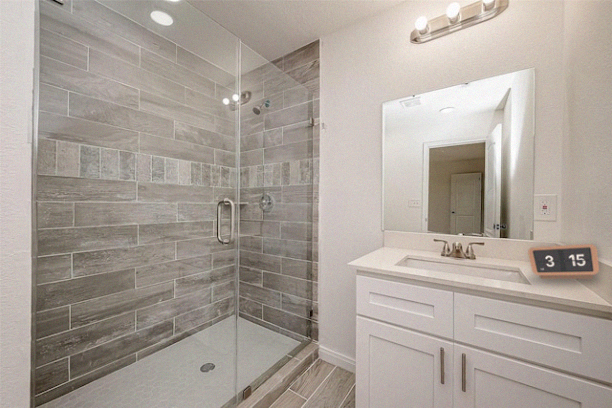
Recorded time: 3.15
